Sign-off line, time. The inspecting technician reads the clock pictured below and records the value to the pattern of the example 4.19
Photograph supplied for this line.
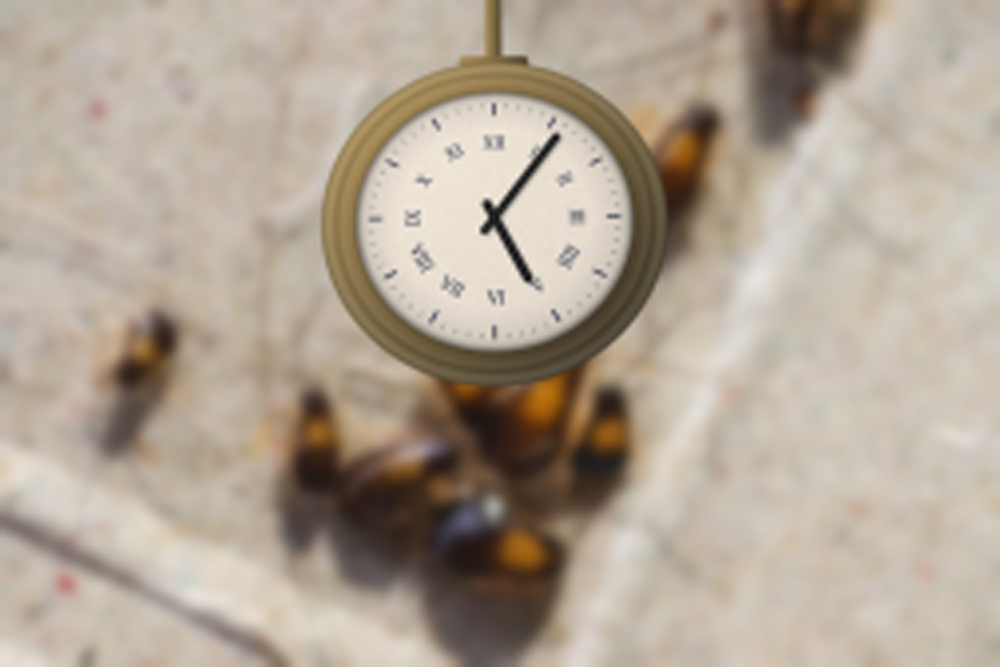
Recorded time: 5.06
